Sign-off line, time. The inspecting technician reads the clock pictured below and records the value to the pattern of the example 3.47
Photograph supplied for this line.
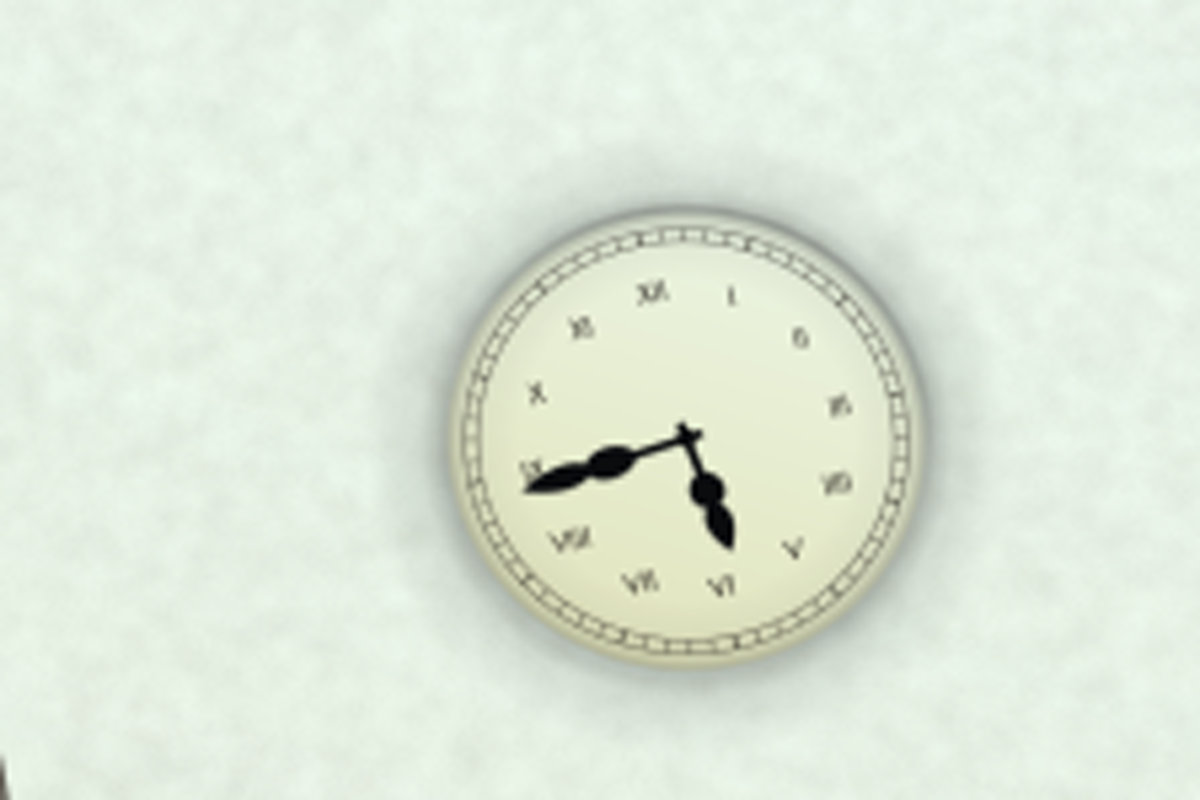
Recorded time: 5.44
